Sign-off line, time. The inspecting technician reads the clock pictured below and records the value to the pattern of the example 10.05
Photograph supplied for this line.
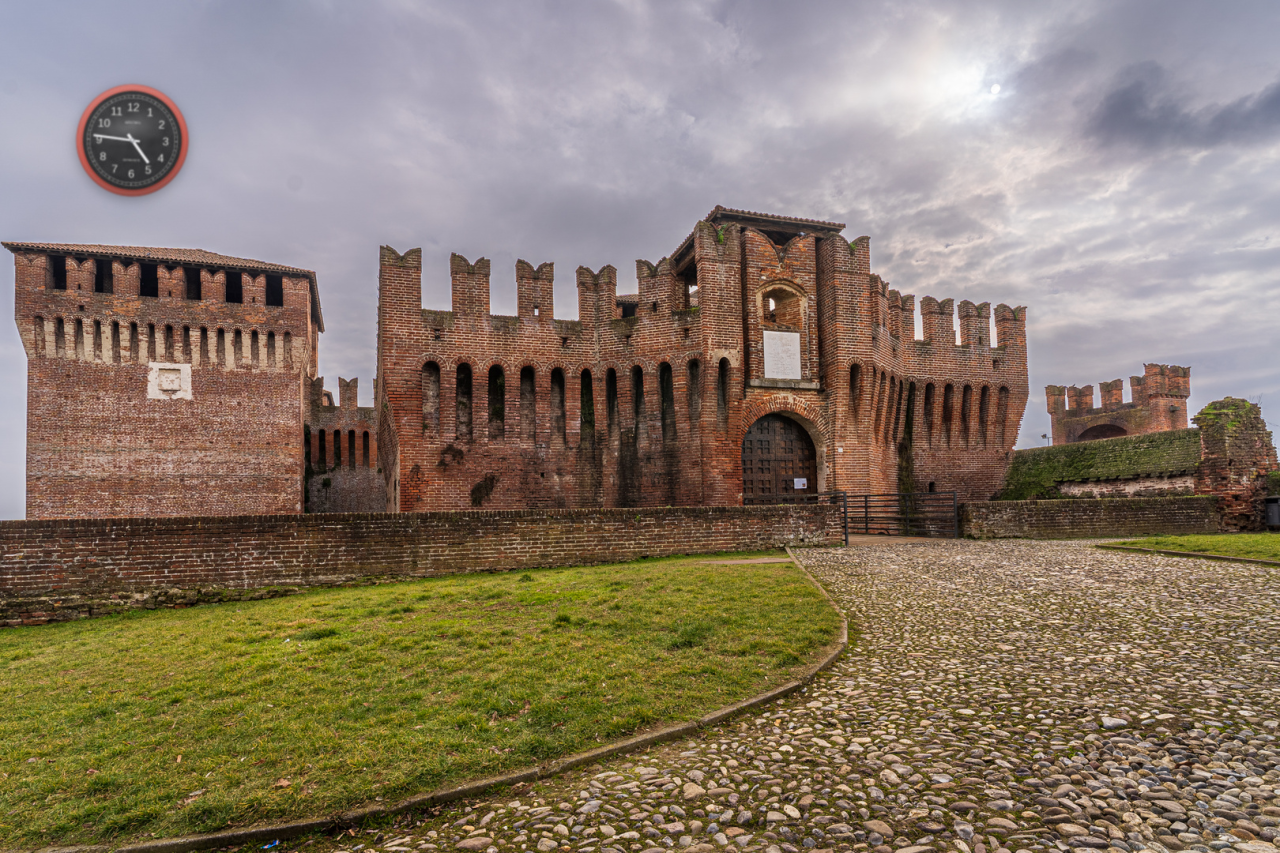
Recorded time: 4.46
